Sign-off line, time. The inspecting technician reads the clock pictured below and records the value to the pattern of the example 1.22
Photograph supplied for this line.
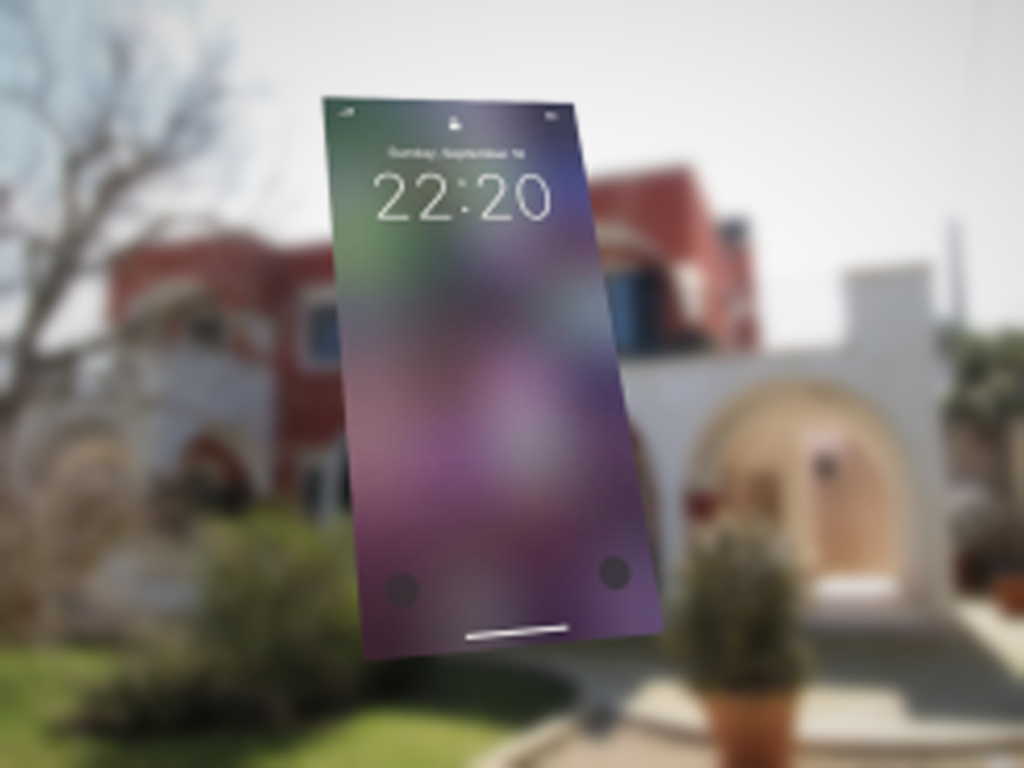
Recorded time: 22.20
